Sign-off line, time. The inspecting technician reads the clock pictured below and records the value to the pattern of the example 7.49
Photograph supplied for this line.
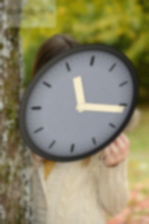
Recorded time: 11.16
